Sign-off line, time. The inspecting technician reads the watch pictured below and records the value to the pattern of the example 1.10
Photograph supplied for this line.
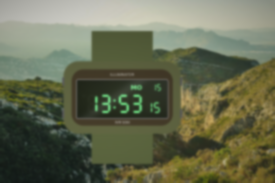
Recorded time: 13.53
